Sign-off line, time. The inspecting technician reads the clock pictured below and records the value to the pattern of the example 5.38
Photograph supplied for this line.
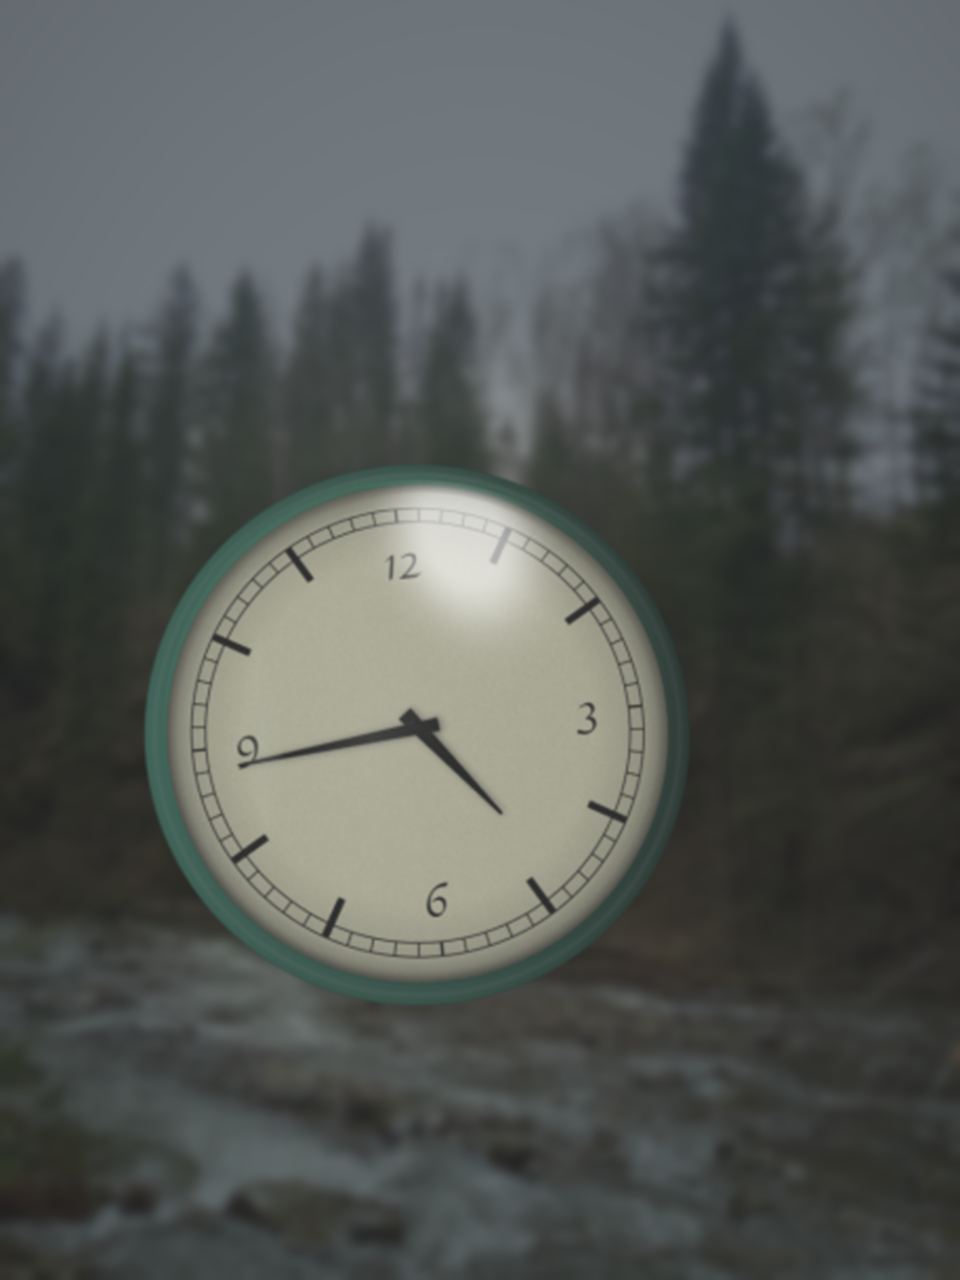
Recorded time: 4.44
